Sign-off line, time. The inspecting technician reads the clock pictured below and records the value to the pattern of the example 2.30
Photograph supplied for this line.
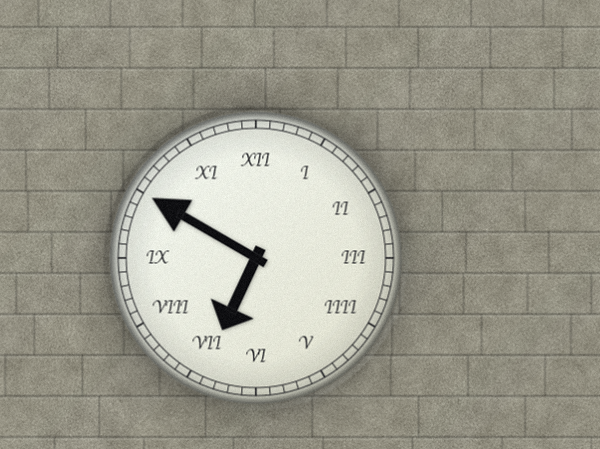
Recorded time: 6.50
